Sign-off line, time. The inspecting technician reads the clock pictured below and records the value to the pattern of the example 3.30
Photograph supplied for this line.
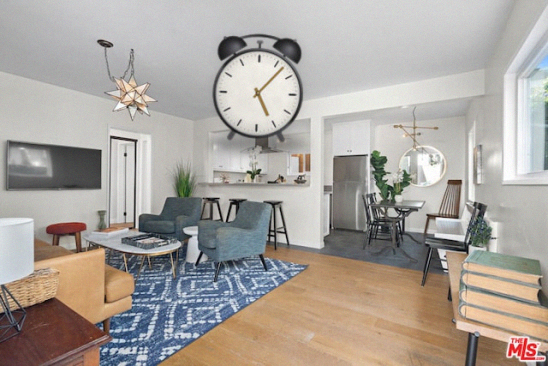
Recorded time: 5.07
